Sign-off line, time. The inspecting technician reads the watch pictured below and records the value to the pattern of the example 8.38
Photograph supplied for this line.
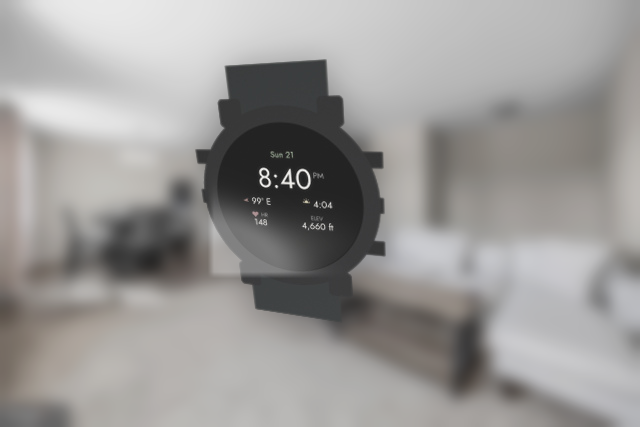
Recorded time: 8.40
